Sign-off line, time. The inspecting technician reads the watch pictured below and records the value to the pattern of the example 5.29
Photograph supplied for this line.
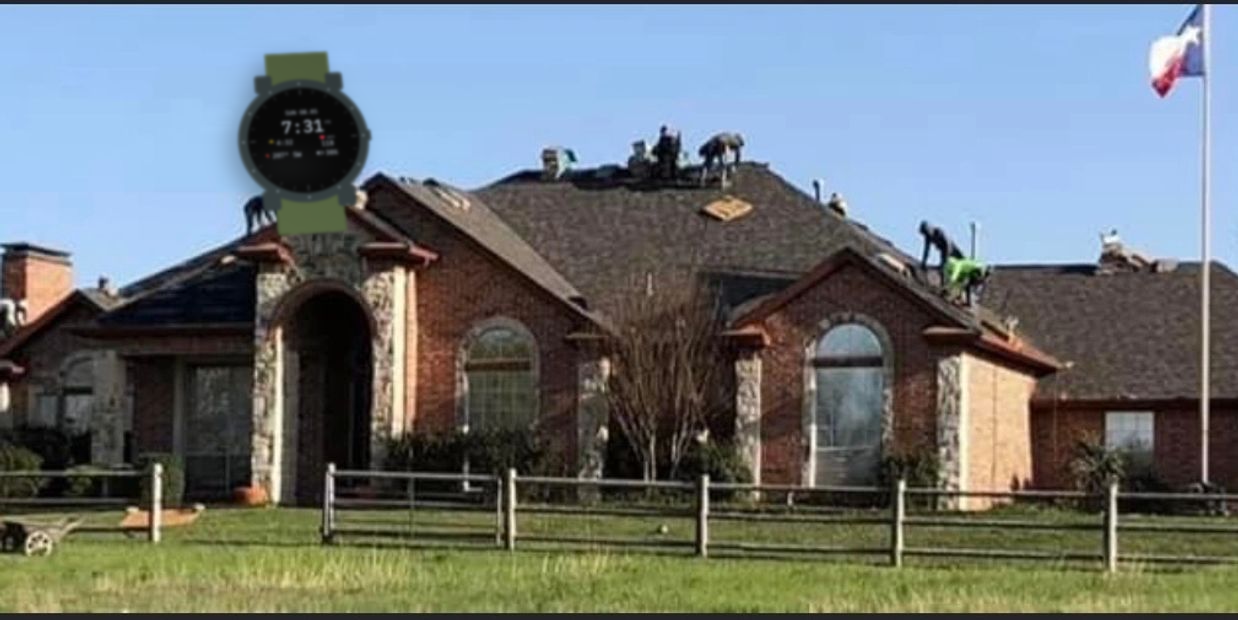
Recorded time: 7.31
